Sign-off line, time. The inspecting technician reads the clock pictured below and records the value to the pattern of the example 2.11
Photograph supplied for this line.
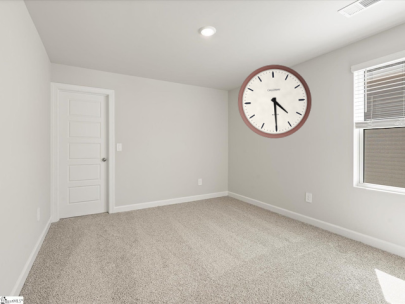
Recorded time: 4.30
